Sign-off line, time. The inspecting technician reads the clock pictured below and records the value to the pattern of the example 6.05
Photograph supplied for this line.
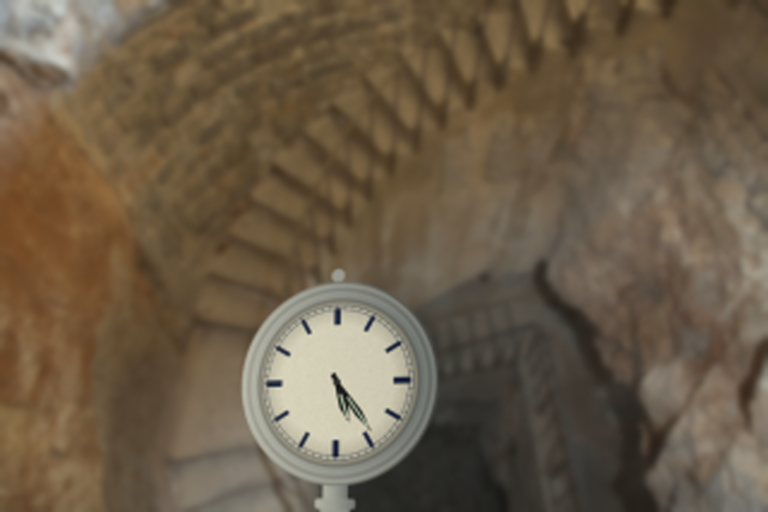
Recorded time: 5.24
